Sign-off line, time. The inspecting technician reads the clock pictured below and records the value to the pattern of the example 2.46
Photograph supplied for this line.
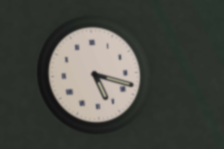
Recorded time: 5.18
